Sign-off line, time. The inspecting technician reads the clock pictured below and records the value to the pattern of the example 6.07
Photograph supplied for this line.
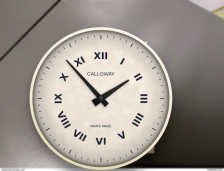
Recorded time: 1.53
